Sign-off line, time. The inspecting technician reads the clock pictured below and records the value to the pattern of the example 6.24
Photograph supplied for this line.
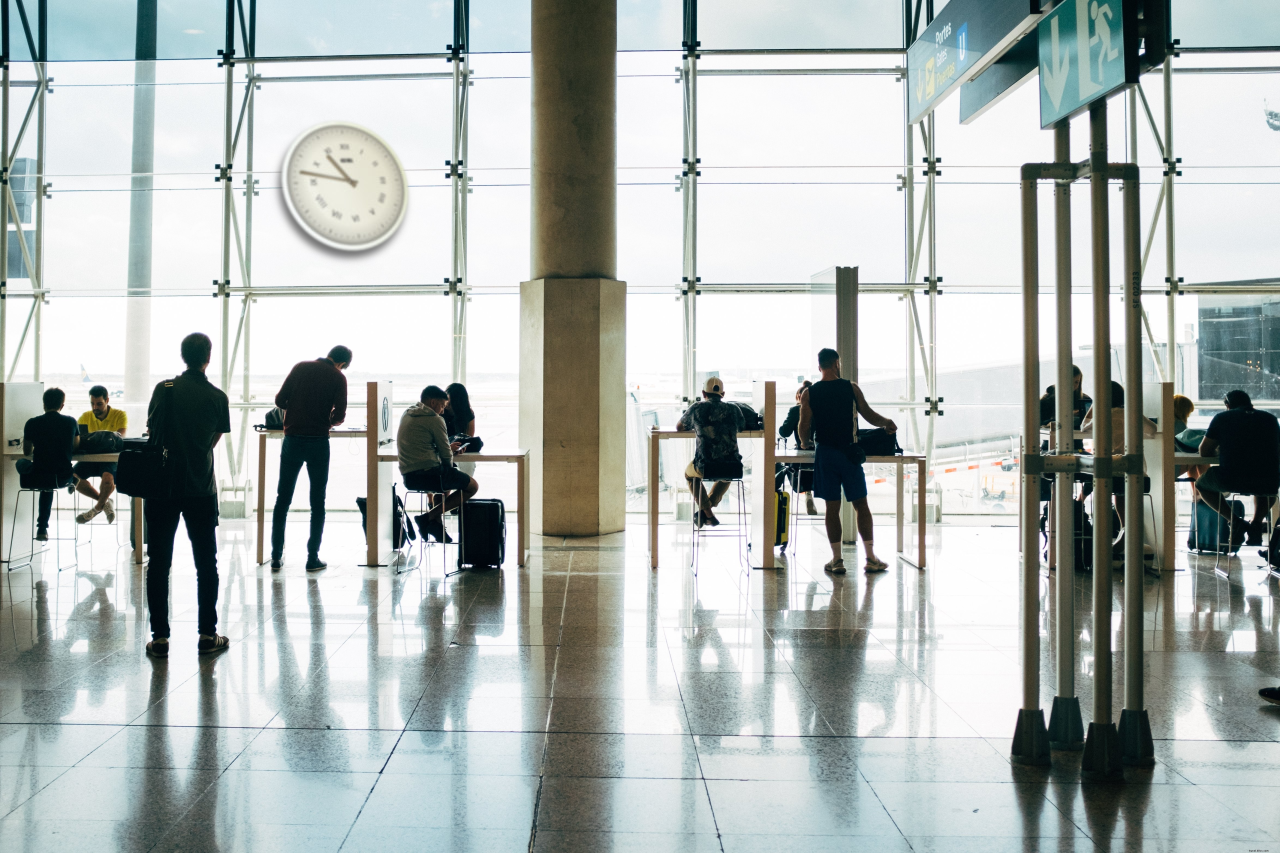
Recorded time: 10.47
